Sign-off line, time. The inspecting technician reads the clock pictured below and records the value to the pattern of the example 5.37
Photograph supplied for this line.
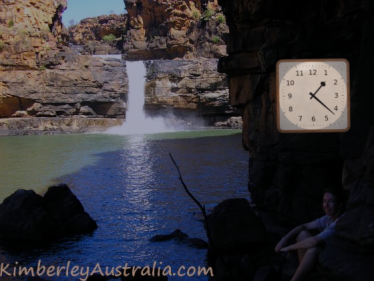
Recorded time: 1.22
